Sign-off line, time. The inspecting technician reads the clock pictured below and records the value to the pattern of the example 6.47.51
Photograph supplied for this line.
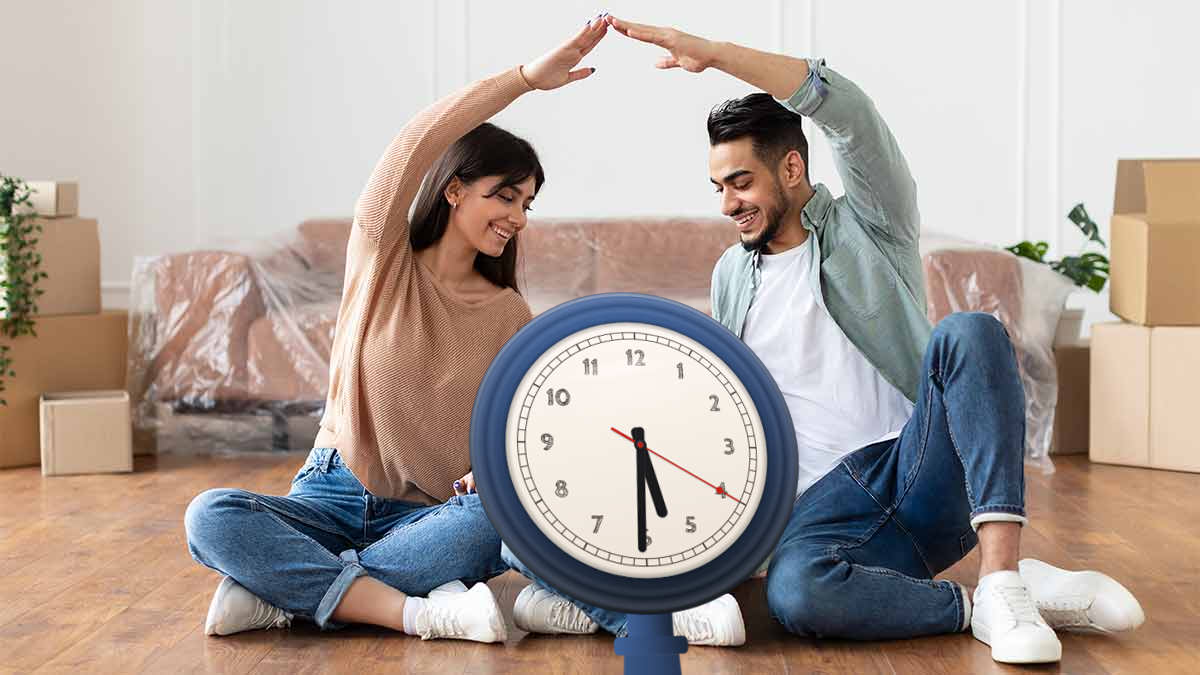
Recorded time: 5.30.20
